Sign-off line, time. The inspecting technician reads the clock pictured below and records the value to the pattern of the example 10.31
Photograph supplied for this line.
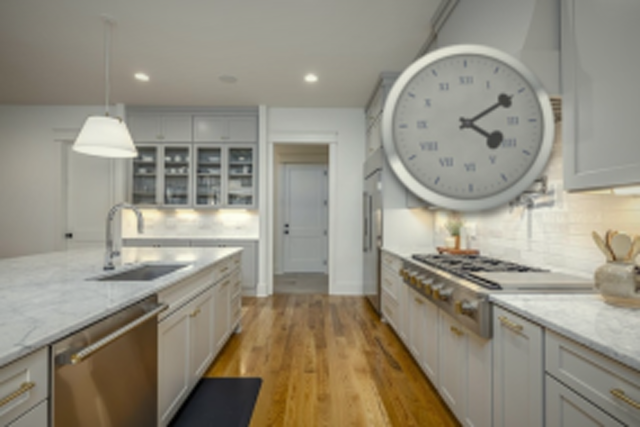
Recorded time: 4.10
